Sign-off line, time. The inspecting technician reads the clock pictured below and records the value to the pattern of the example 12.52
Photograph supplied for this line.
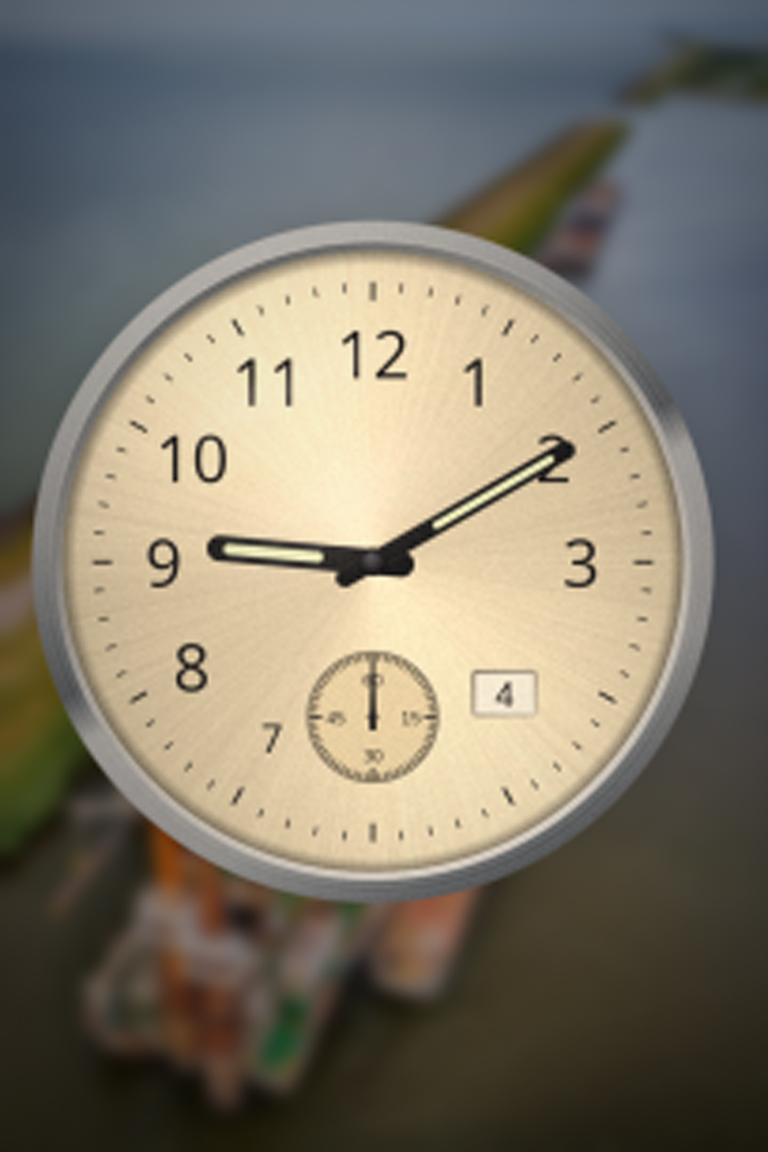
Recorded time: 9.10
